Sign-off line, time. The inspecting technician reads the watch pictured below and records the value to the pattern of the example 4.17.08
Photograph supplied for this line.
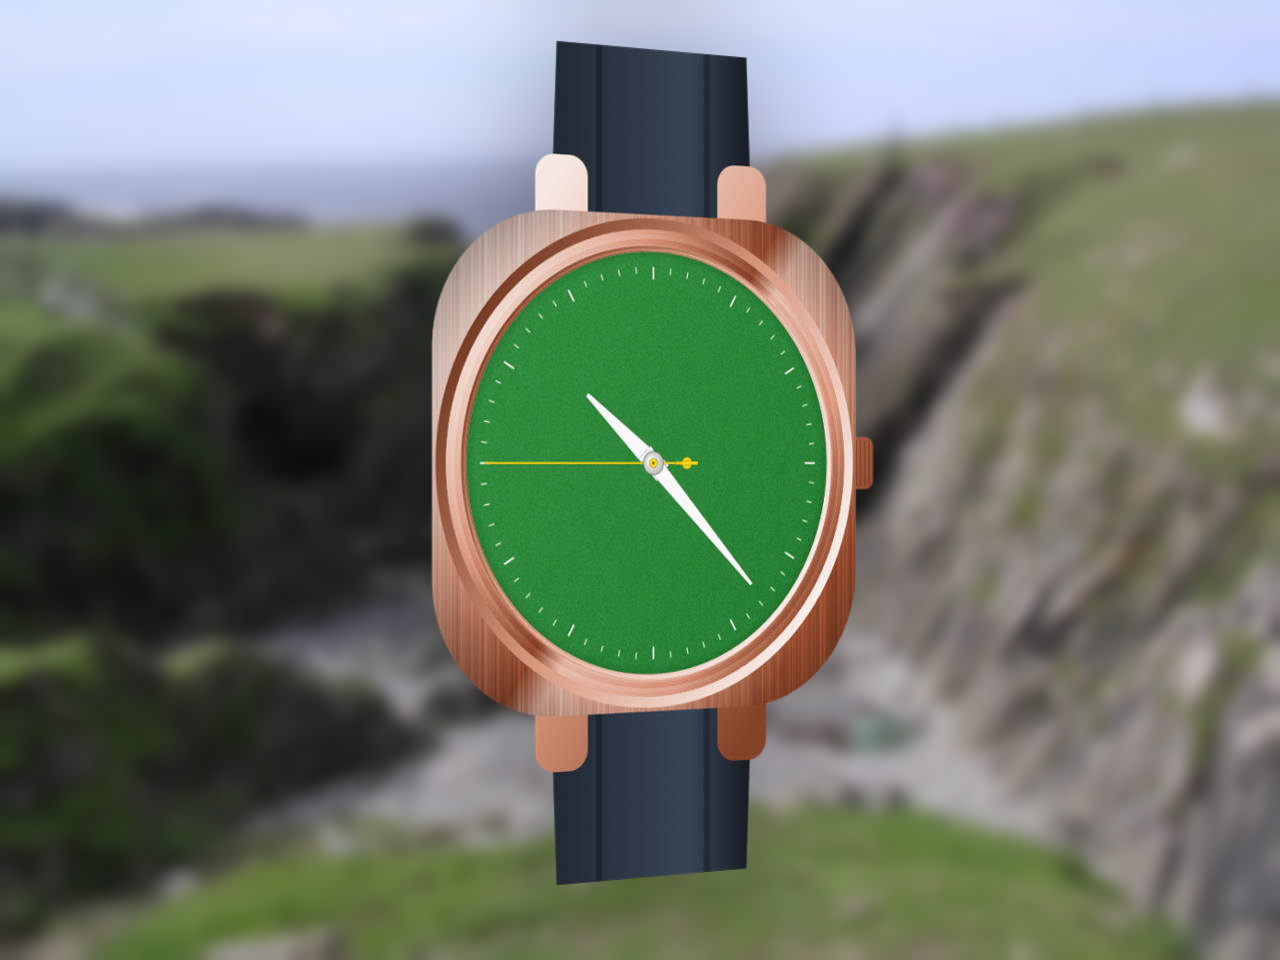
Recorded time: 10.22.45
